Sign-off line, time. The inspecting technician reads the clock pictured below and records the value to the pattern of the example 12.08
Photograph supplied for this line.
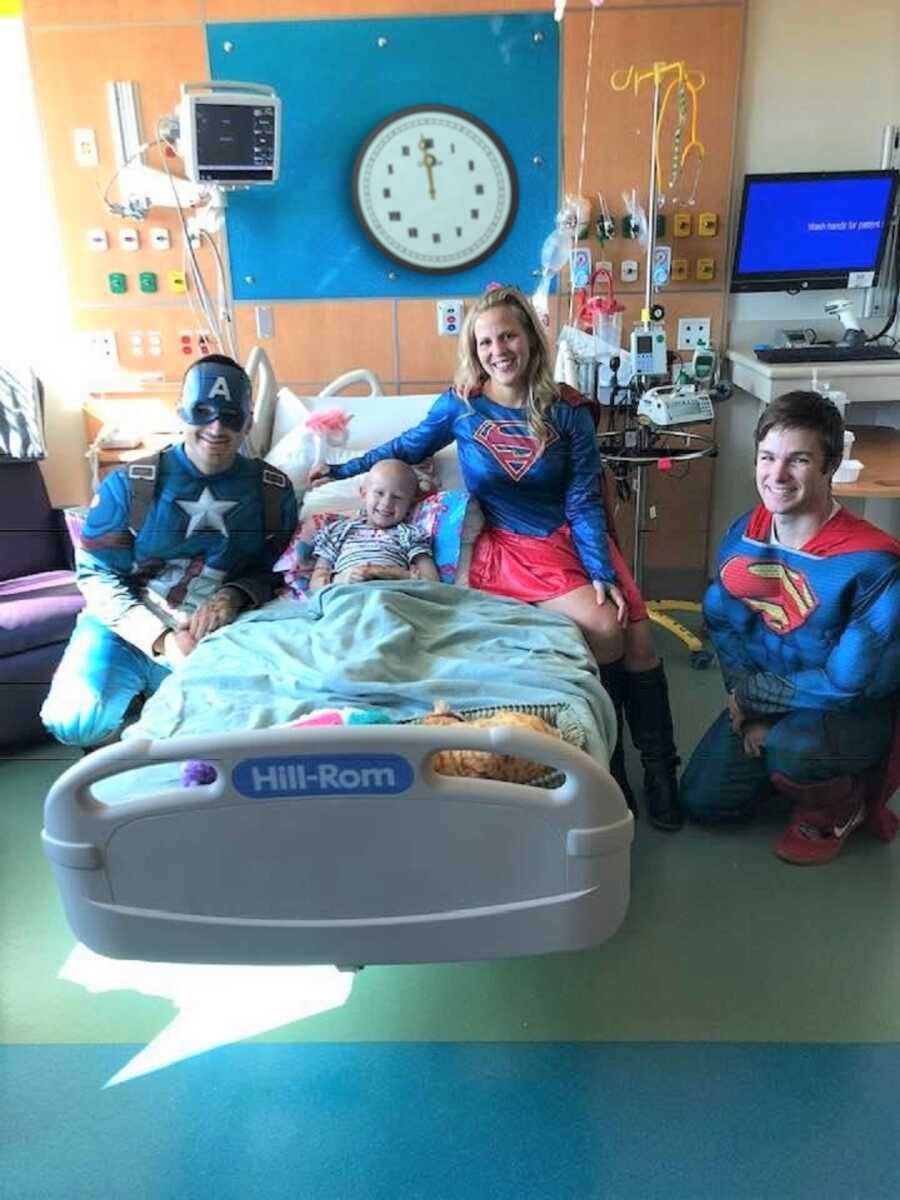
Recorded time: 11.59
